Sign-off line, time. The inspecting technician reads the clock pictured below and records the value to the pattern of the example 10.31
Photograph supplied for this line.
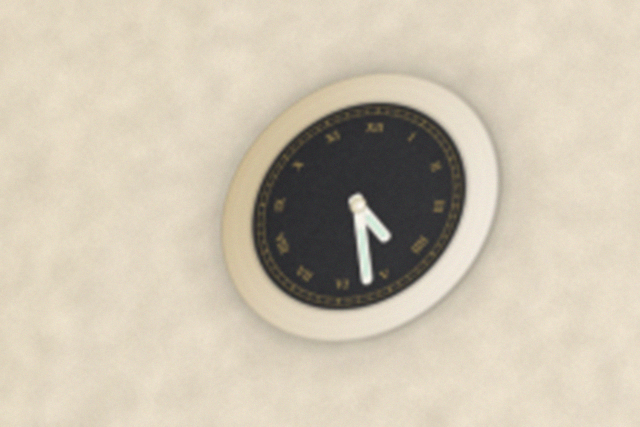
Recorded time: 4.27
